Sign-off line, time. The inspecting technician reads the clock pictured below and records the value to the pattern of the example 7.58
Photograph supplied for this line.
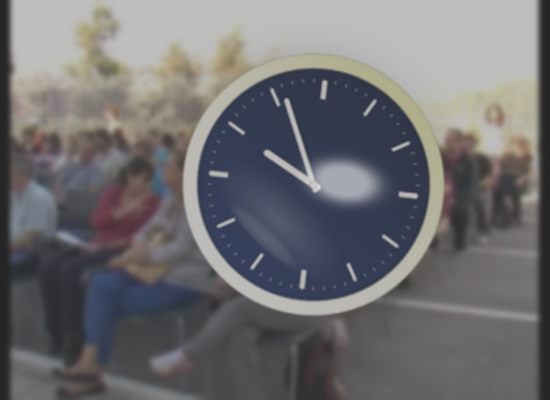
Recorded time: 9.56
